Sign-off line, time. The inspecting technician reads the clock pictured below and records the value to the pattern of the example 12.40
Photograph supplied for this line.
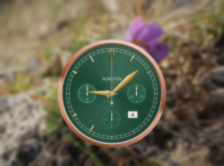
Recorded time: 9.08
